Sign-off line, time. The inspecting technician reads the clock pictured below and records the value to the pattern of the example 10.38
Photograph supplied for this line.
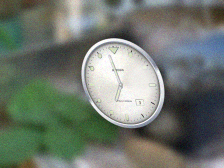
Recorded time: 6.58
